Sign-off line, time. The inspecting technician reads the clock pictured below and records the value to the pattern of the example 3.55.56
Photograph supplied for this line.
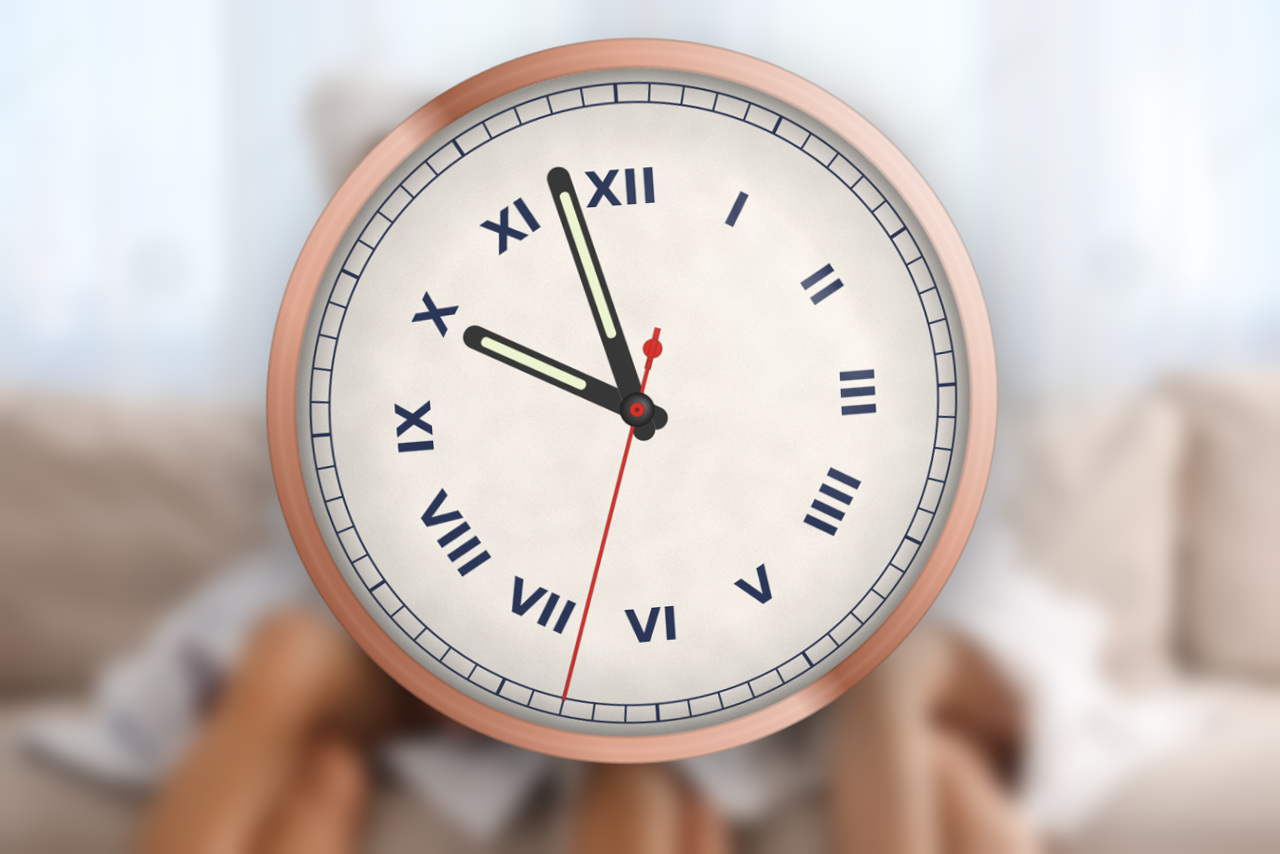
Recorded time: 9.57.33
